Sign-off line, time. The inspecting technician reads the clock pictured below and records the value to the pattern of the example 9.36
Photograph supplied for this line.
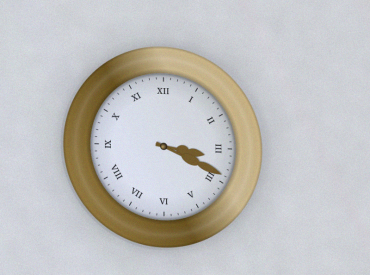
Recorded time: 3.19
